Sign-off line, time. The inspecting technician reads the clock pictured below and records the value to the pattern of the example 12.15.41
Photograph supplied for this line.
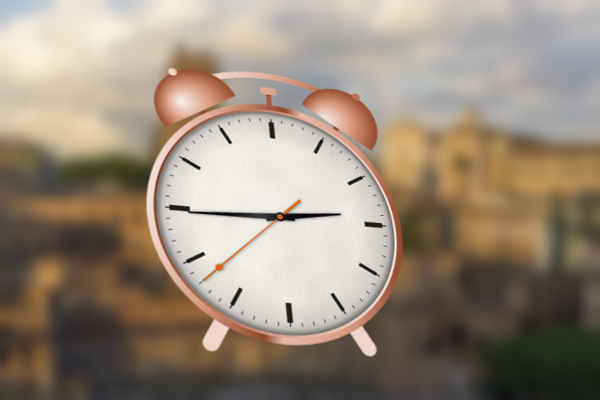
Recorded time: 2.44.38
